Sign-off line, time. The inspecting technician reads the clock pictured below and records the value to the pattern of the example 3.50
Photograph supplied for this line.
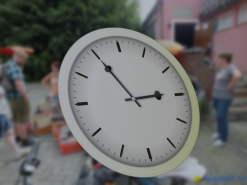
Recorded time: 2.55
